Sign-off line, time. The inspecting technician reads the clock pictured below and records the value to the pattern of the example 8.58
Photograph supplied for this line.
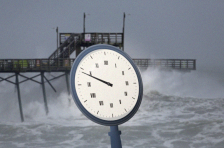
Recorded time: 9.49
